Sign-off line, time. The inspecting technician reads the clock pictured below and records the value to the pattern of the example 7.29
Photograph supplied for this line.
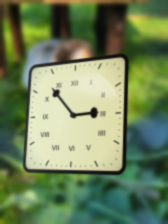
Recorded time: 2.53
